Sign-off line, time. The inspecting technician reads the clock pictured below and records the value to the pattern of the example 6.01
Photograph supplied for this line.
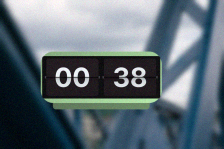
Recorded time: 0.38
